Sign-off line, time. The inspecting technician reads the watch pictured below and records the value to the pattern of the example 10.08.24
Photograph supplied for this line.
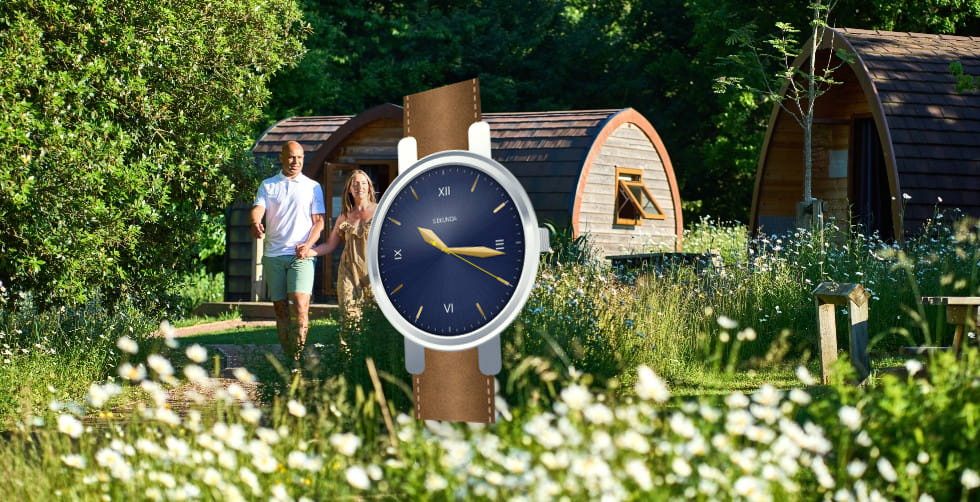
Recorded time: 10.16.20
